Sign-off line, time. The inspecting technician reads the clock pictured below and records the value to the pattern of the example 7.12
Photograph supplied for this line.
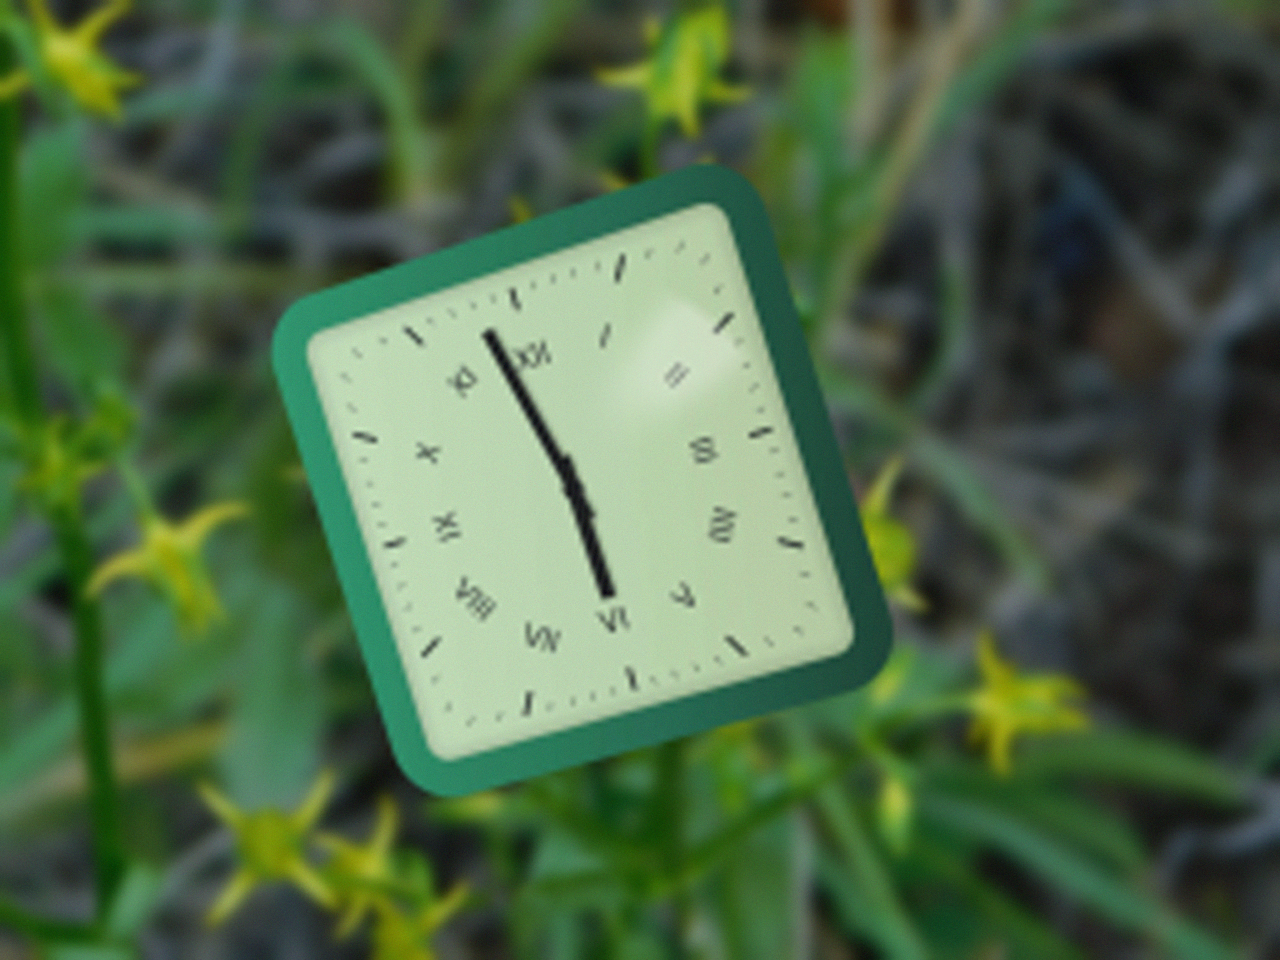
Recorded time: 5.58
